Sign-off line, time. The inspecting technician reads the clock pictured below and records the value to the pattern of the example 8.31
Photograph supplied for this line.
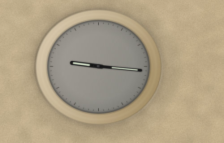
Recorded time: 9.16
